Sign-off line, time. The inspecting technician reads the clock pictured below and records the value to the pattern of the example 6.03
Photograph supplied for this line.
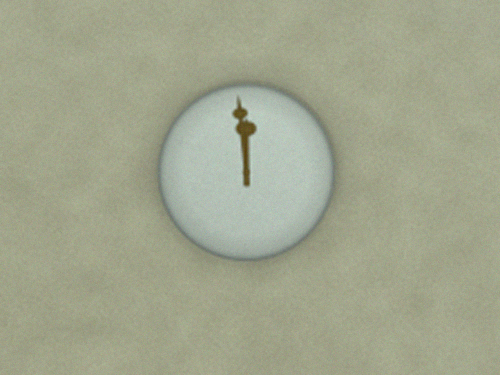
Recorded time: 11.59
